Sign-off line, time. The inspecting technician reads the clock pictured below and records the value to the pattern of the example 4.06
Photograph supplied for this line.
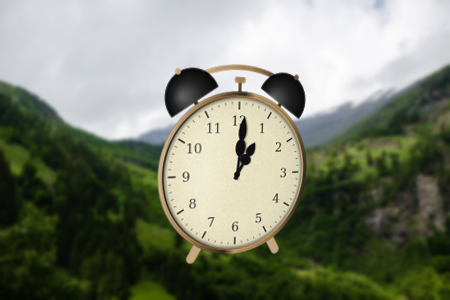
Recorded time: 1.01
